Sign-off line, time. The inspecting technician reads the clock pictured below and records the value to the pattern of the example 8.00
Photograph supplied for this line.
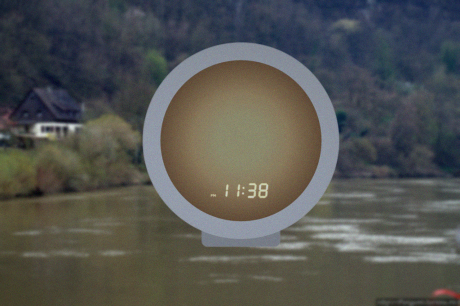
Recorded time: 11.38
